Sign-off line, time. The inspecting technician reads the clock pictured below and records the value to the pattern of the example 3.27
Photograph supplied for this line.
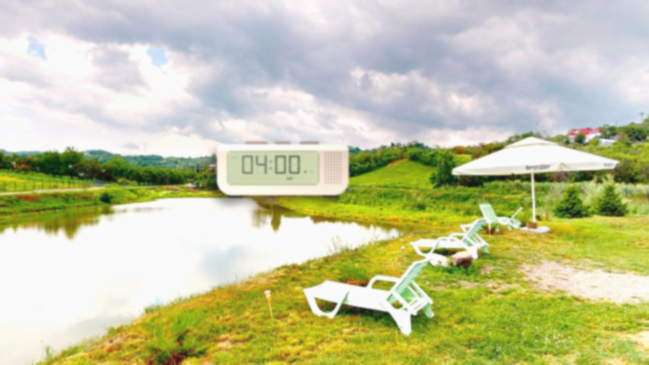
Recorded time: 4.00
